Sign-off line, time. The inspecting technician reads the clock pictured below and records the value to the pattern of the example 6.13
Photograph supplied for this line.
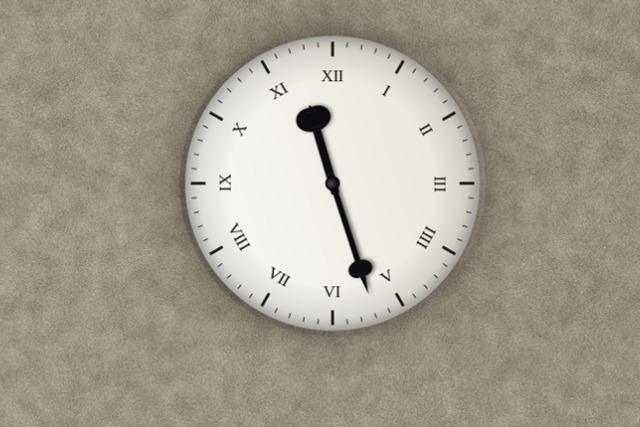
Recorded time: 11.27
